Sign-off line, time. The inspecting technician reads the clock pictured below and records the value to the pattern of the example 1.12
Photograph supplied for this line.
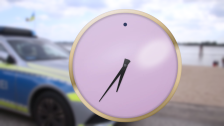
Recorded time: 6.36
